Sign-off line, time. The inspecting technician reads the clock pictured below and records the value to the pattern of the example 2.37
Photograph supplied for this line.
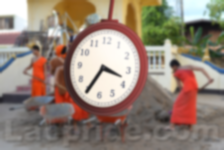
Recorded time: 3.35
